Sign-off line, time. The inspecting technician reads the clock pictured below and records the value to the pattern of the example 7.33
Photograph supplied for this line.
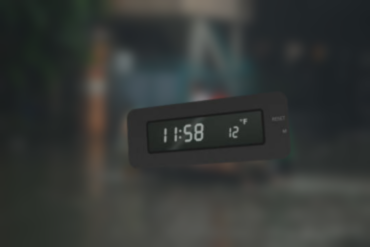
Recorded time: 11.58
